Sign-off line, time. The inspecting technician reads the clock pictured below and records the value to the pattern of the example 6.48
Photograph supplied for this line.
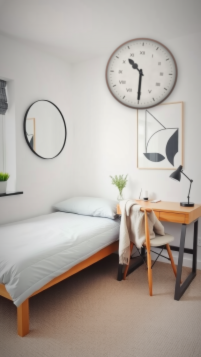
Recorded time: 10.30
